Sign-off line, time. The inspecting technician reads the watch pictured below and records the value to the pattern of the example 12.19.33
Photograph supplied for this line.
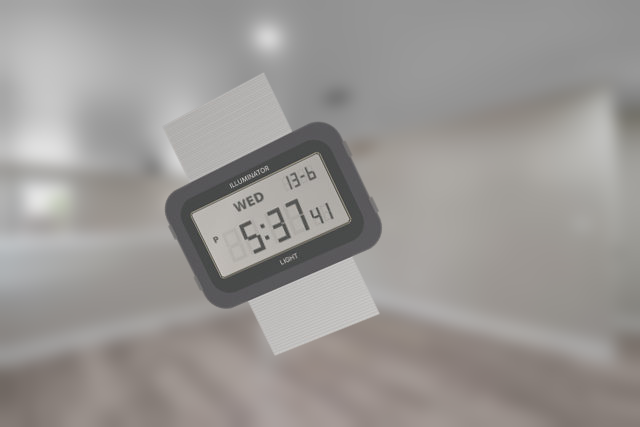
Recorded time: 5.37.41
